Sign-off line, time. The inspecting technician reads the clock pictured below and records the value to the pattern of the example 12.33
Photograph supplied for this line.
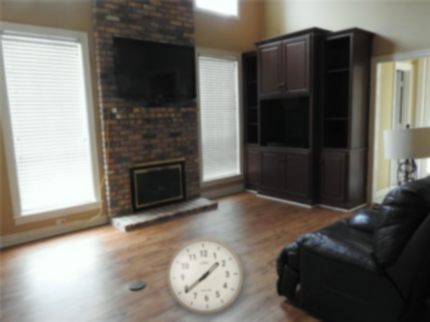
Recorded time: 1.39
